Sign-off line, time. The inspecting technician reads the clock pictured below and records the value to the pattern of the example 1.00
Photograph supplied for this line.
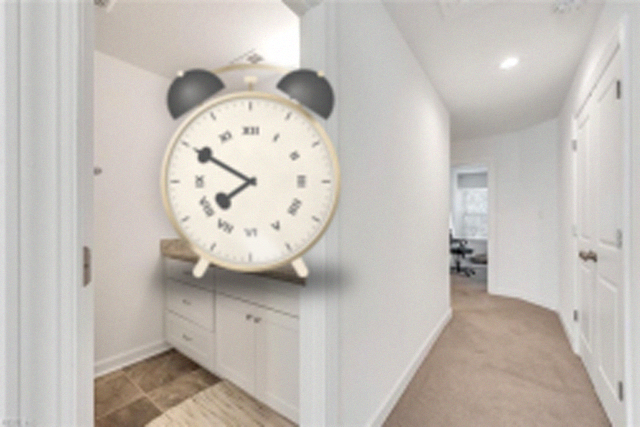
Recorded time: 7.50
